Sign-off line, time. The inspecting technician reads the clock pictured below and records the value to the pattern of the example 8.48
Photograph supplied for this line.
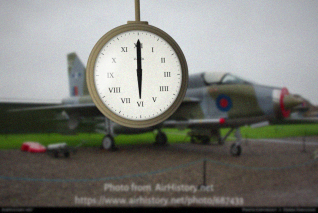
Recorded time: 6.00
